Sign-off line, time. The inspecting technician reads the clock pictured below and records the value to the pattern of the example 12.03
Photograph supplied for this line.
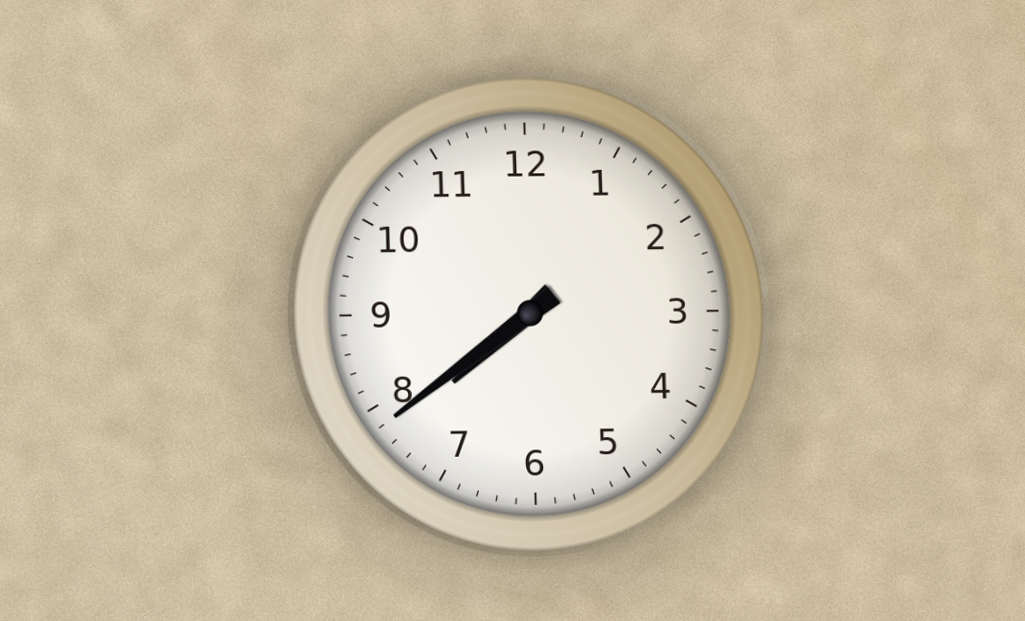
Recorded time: 7.39
